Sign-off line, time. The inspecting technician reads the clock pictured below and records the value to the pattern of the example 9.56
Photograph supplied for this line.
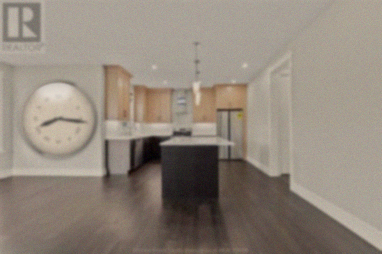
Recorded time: 8.16
